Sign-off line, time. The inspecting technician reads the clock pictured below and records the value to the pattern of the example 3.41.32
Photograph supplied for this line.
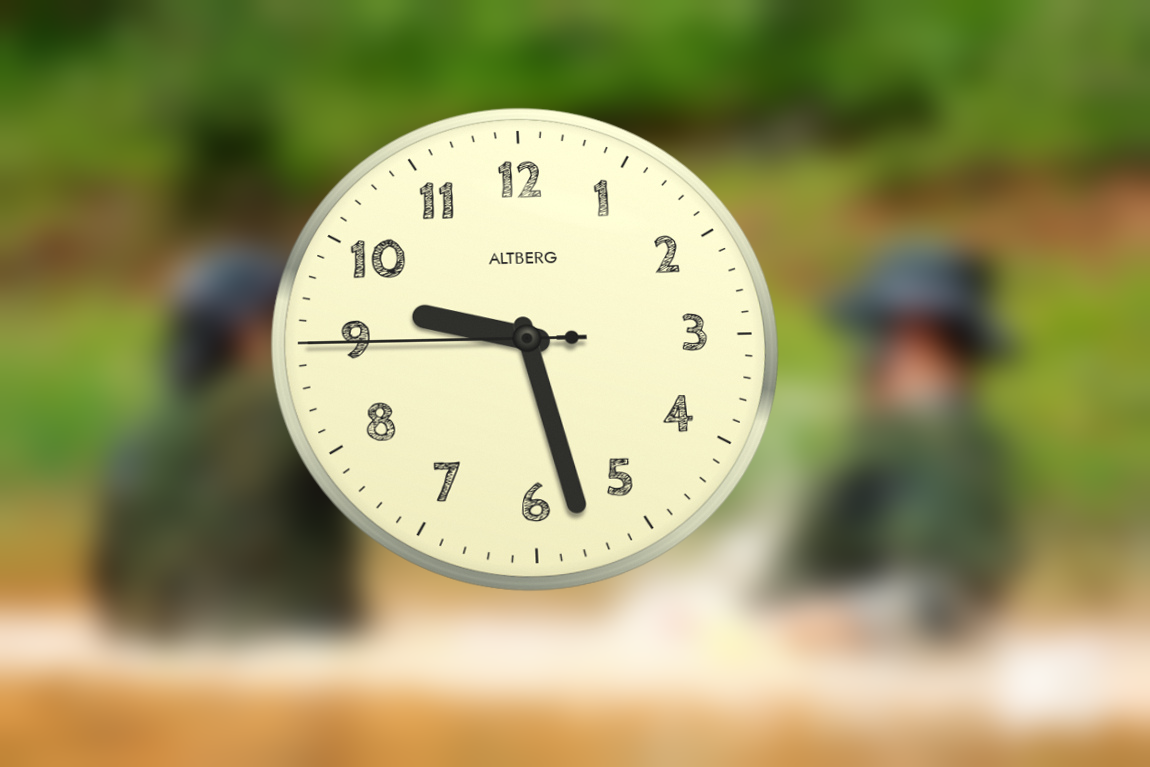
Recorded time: 9.27.45
